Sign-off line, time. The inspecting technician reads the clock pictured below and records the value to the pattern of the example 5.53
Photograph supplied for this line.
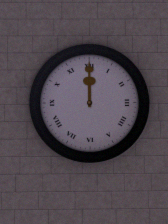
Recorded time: 12.00
